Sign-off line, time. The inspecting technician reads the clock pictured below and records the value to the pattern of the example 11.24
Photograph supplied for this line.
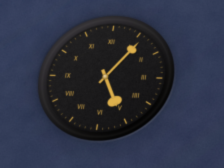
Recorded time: 5.06
